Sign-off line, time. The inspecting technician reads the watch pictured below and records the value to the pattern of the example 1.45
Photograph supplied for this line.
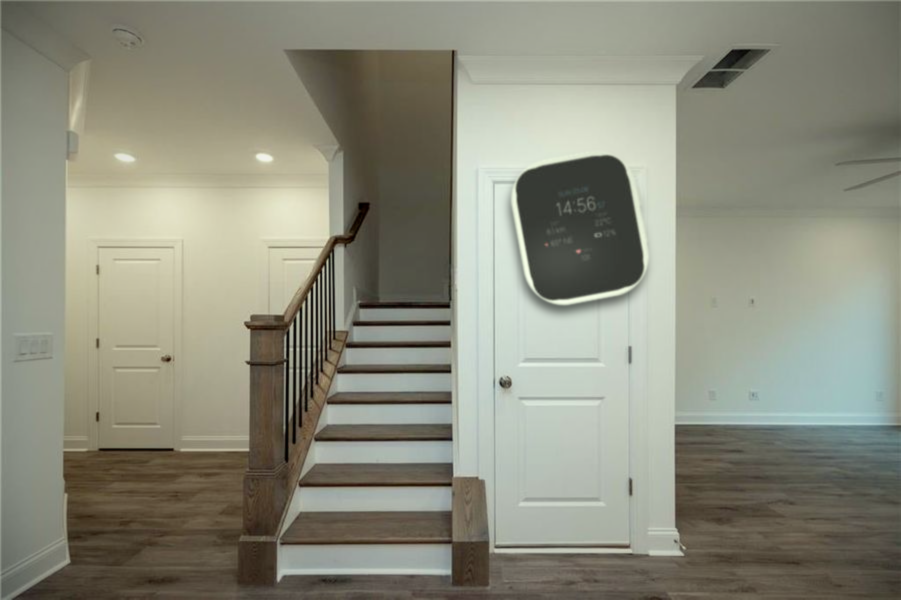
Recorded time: 14.56
